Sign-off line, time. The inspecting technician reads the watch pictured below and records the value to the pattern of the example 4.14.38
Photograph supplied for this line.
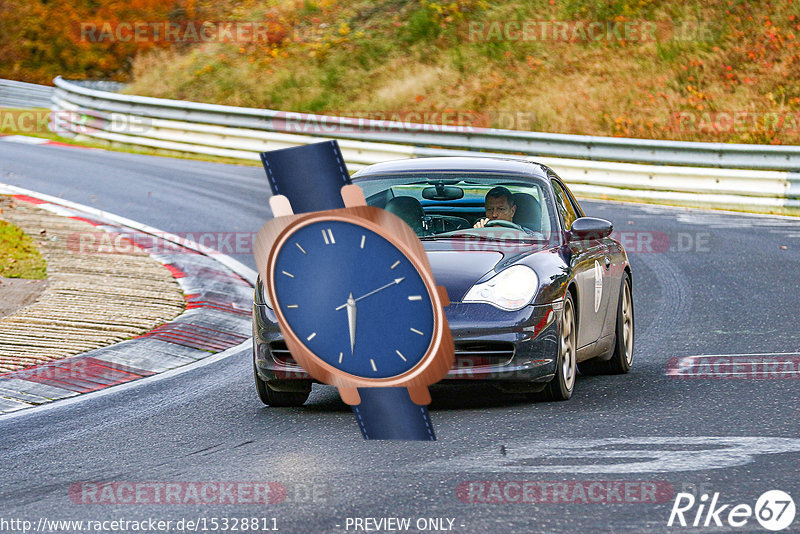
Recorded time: 6.33.12
